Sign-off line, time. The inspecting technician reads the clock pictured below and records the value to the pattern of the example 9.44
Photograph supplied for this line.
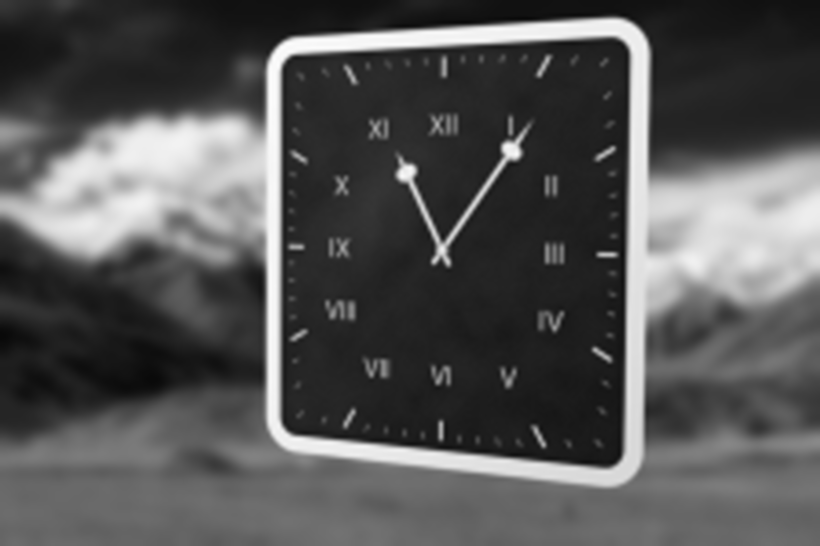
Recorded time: 11.06
